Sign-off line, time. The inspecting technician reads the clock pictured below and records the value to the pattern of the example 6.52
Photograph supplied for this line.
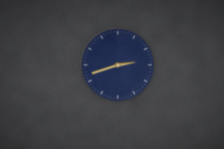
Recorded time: 2.42
